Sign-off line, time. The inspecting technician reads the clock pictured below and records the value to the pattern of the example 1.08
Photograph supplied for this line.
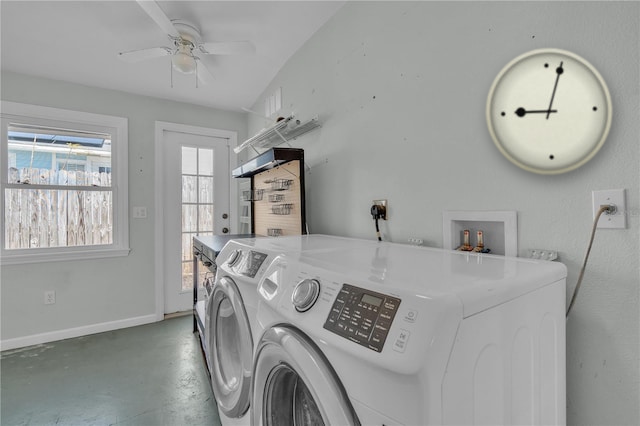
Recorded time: 9.03
